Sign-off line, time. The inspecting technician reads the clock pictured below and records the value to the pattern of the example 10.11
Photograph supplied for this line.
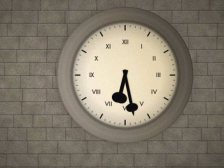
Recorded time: 6.28
